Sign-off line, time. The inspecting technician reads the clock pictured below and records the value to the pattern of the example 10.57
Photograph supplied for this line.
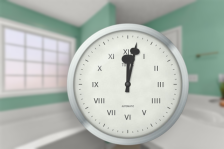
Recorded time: 12.02
